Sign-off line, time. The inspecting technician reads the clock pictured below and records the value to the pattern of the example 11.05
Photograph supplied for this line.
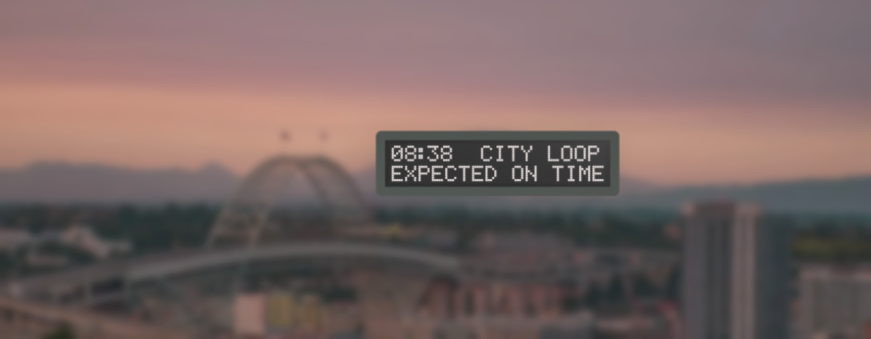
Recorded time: 8.38
